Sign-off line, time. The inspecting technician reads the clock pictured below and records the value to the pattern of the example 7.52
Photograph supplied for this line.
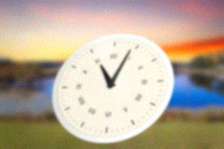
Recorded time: 11.04
